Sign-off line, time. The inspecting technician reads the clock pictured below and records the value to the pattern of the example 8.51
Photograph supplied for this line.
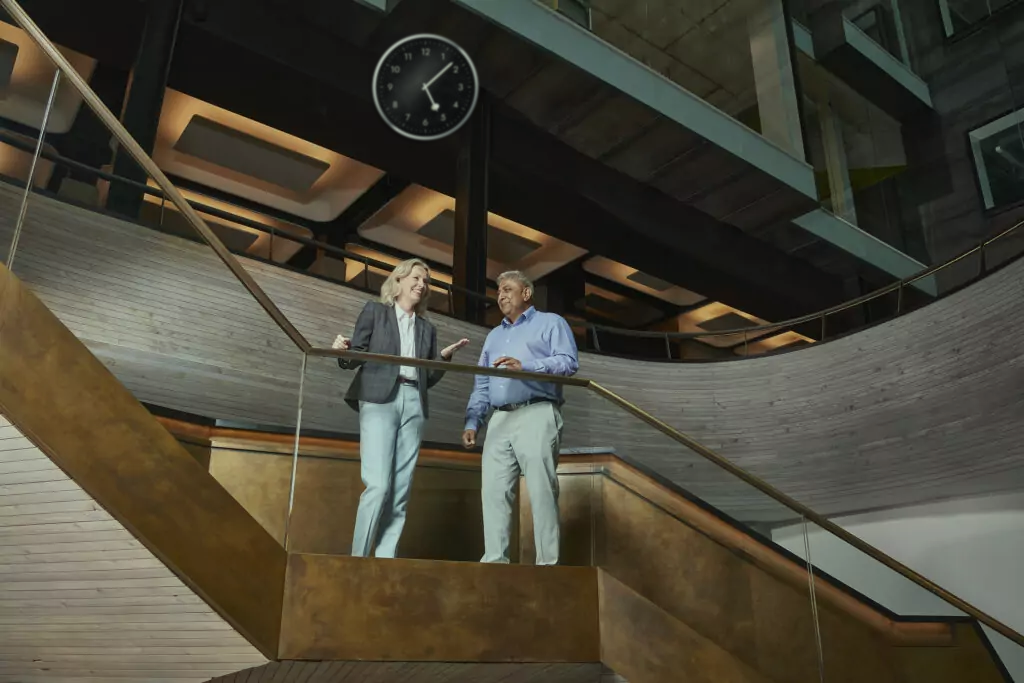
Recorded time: 5.08
